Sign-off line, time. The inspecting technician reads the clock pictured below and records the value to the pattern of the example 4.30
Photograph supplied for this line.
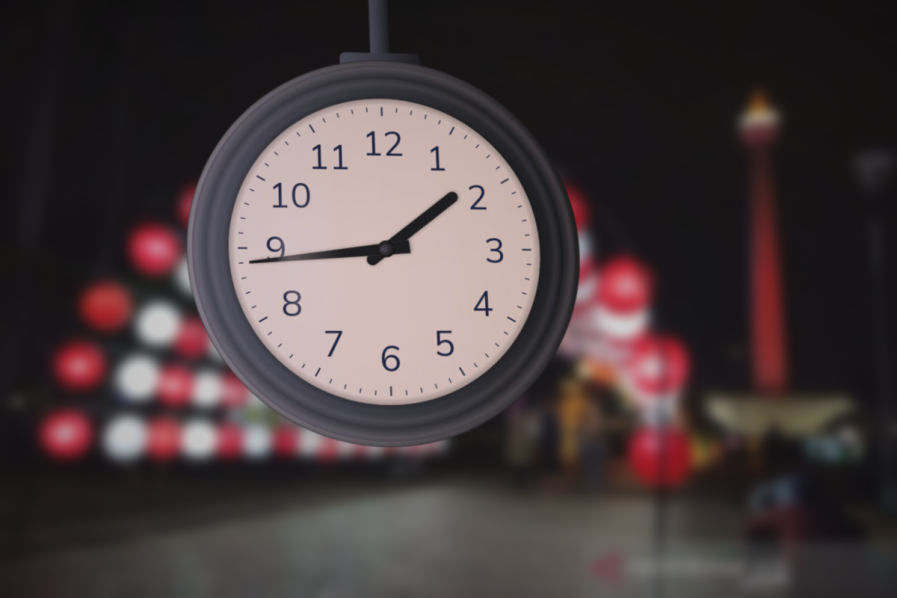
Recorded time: 1.44
